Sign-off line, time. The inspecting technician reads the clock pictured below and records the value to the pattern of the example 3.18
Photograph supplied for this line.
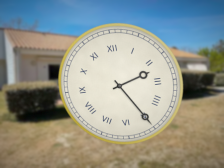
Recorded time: 2.25
